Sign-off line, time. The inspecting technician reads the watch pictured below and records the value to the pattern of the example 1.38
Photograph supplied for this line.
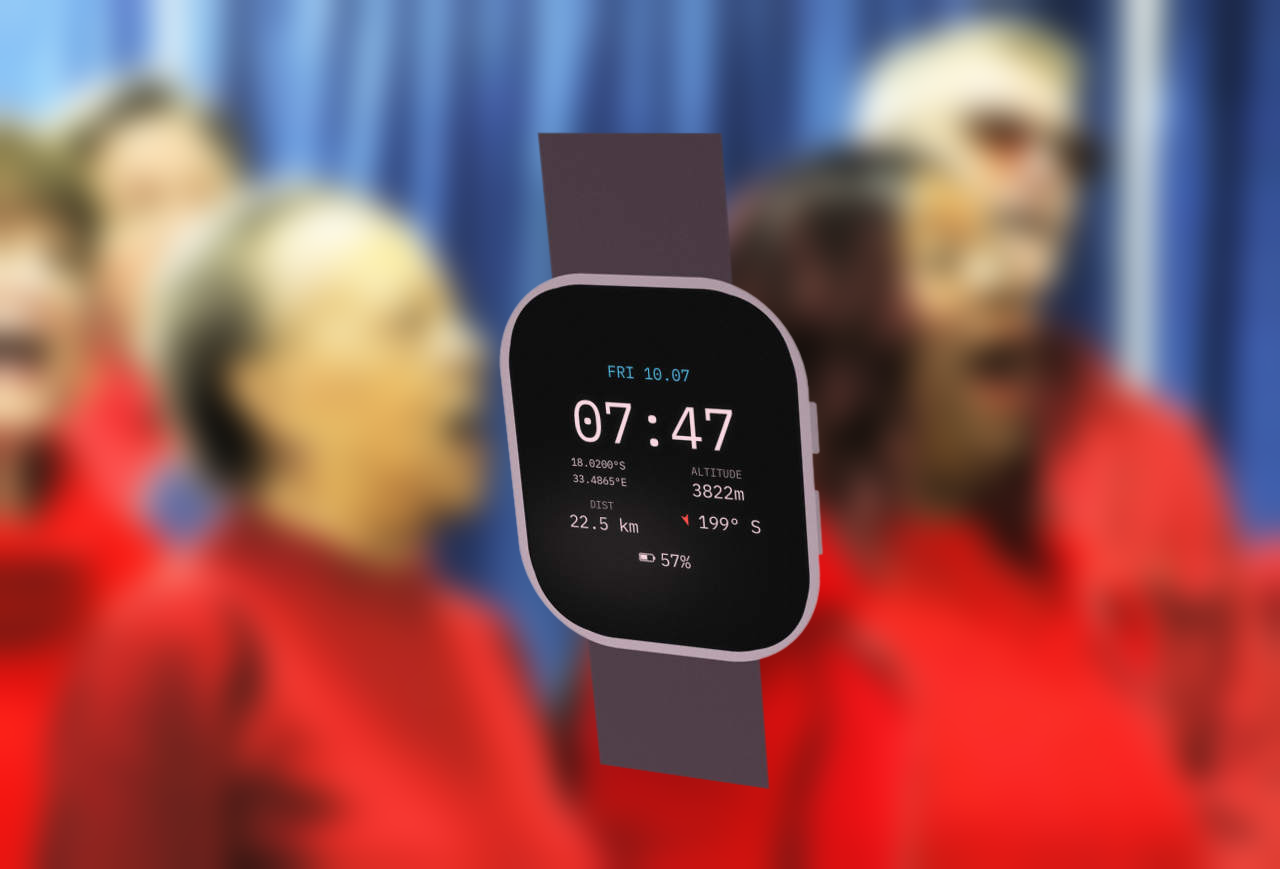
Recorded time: 7.47
